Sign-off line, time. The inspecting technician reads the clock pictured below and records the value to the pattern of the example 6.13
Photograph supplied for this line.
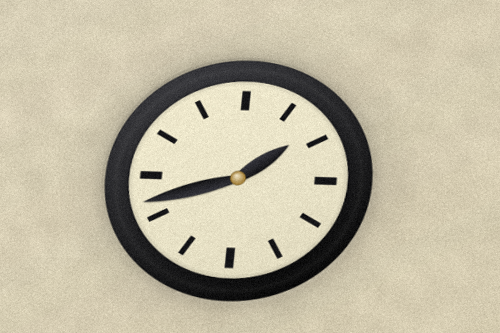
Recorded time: 1.42
